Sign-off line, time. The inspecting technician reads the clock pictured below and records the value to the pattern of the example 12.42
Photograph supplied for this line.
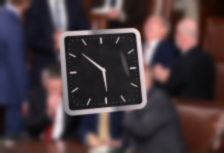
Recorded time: 5.52
